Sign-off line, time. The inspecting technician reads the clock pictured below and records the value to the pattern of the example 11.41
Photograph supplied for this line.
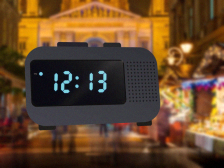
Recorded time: 12.13
